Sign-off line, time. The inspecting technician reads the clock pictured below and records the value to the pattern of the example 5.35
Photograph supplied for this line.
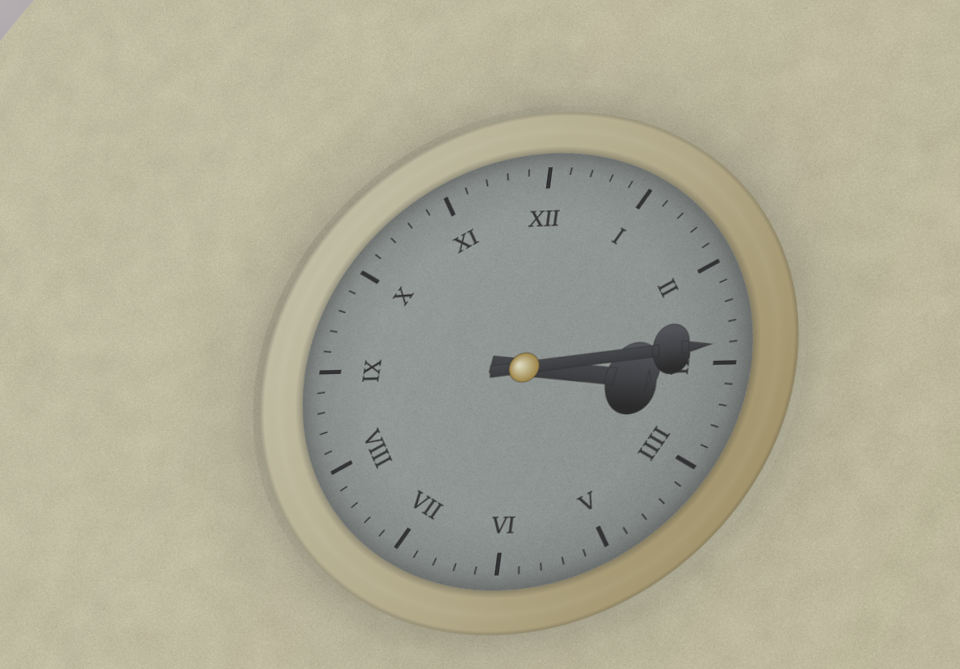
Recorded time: 3.14
